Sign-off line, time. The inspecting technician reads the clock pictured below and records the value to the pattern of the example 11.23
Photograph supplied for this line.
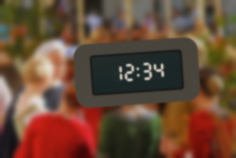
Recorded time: 12.34
